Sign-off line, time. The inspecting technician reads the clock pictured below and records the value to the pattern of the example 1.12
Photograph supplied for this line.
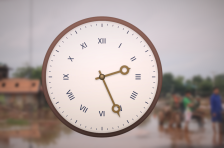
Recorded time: 2.26
